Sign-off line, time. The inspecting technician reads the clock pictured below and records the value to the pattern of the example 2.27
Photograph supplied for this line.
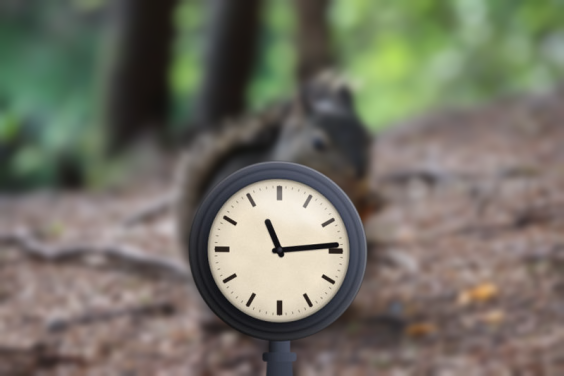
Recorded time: 11.14
